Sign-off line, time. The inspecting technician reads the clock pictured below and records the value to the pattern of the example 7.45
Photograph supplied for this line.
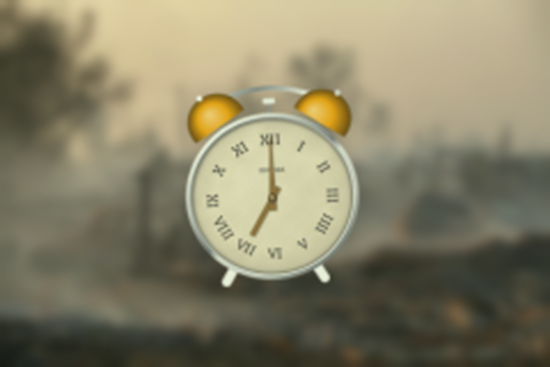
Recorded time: 7.00
